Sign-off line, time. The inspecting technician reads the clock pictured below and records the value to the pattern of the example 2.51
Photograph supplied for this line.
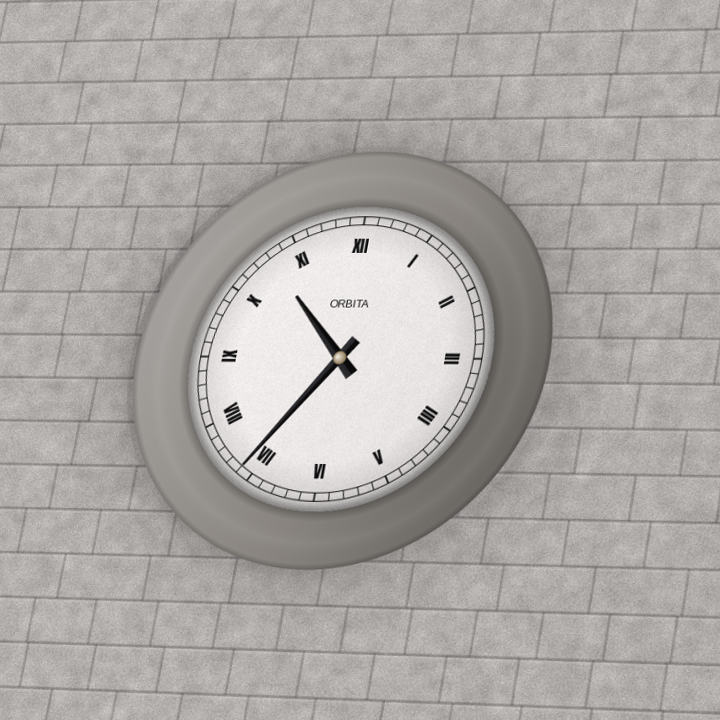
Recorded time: 10.36
